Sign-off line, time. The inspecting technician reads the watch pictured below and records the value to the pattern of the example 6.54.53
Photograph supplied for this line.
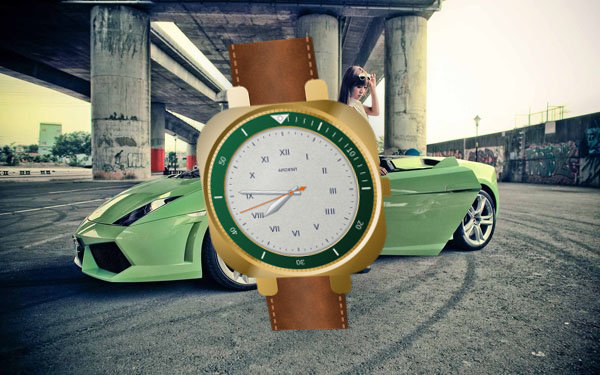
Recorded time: 7.45.42
